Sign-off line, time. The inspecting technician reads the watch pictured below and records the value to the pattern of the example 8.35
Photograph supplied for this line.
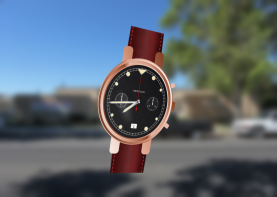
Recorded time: 7.44
